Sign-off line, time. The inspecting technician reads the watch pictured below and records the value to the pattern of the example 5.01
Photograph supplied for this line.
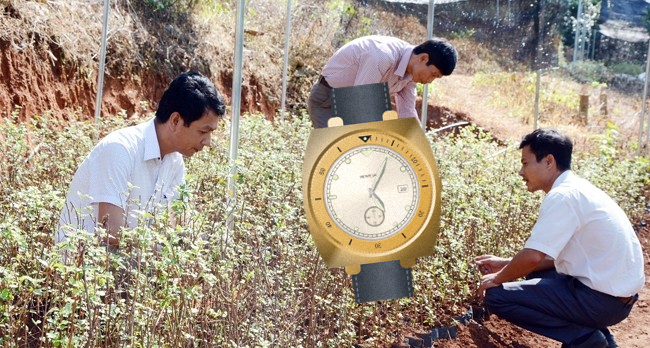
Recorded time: 5.05
